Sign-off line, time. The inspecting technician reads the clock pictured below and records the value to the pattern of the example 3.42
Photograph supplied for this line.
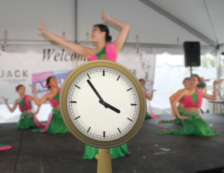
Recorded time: 3.54
